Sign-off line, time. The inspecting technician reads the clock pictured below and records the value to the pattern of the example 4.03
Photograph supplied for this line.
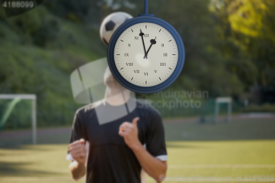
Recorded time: 12.58
